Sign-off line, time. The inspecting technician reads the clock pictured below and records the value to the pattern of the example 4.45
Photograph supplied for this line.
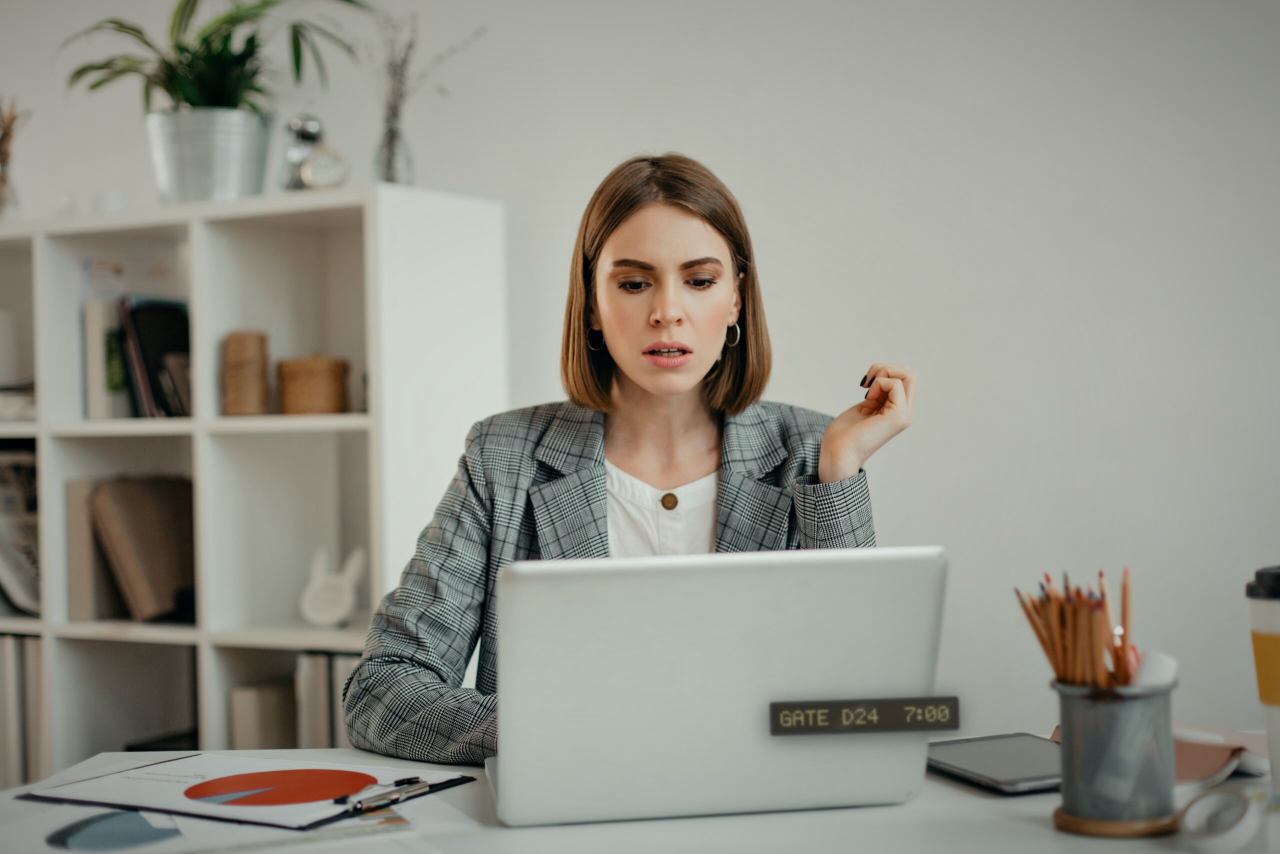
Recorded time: 7.00
